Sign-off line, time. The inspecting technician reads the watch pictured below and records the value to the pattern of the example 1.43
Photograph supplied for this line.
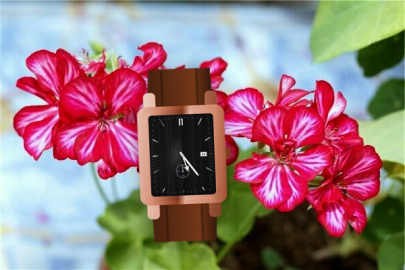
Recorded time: 5.24
